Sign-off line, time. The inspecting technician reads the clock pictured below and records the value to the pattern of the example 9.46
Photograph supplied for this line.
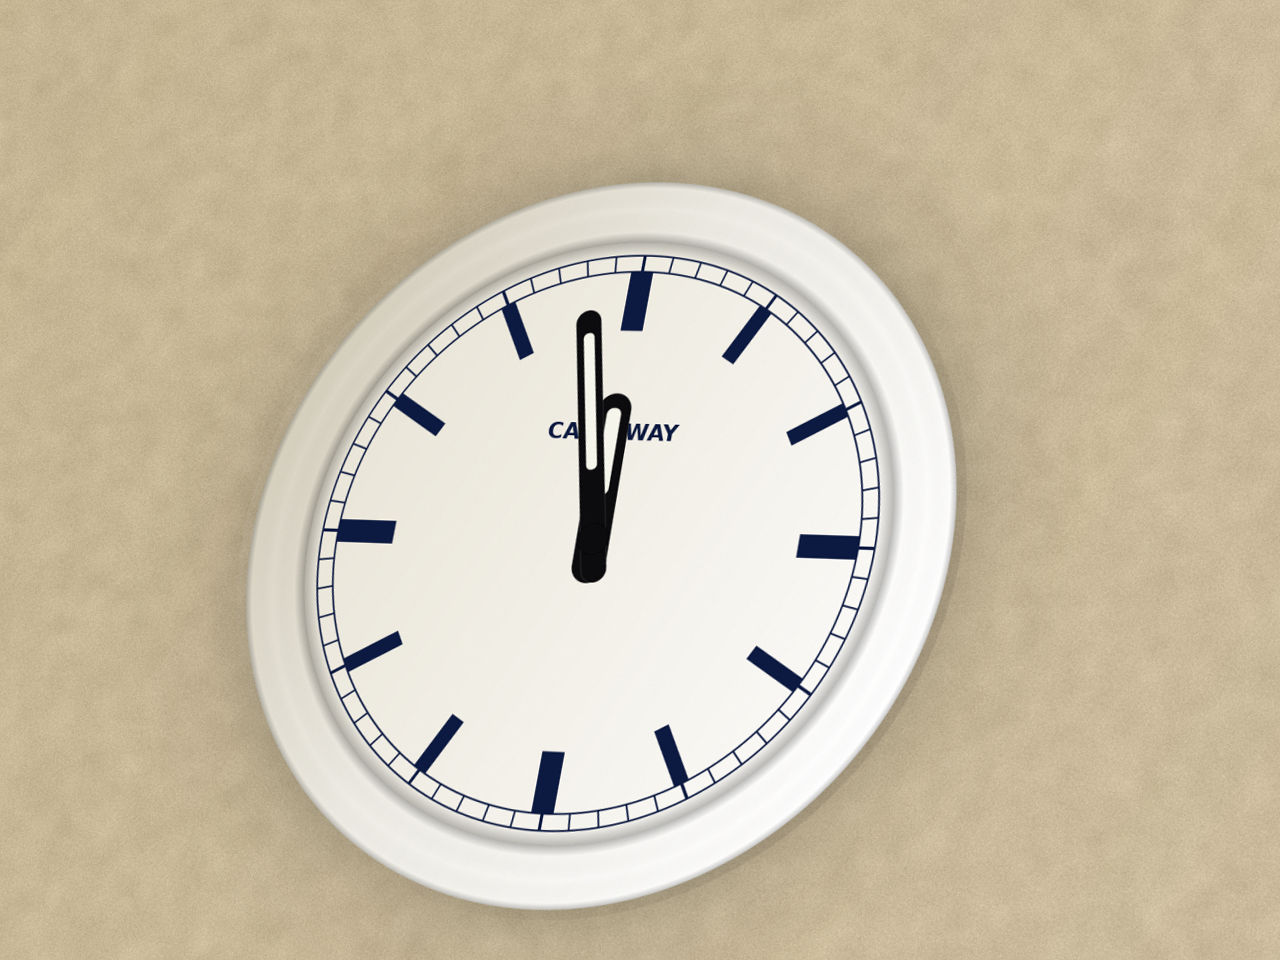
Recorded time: 11.58
